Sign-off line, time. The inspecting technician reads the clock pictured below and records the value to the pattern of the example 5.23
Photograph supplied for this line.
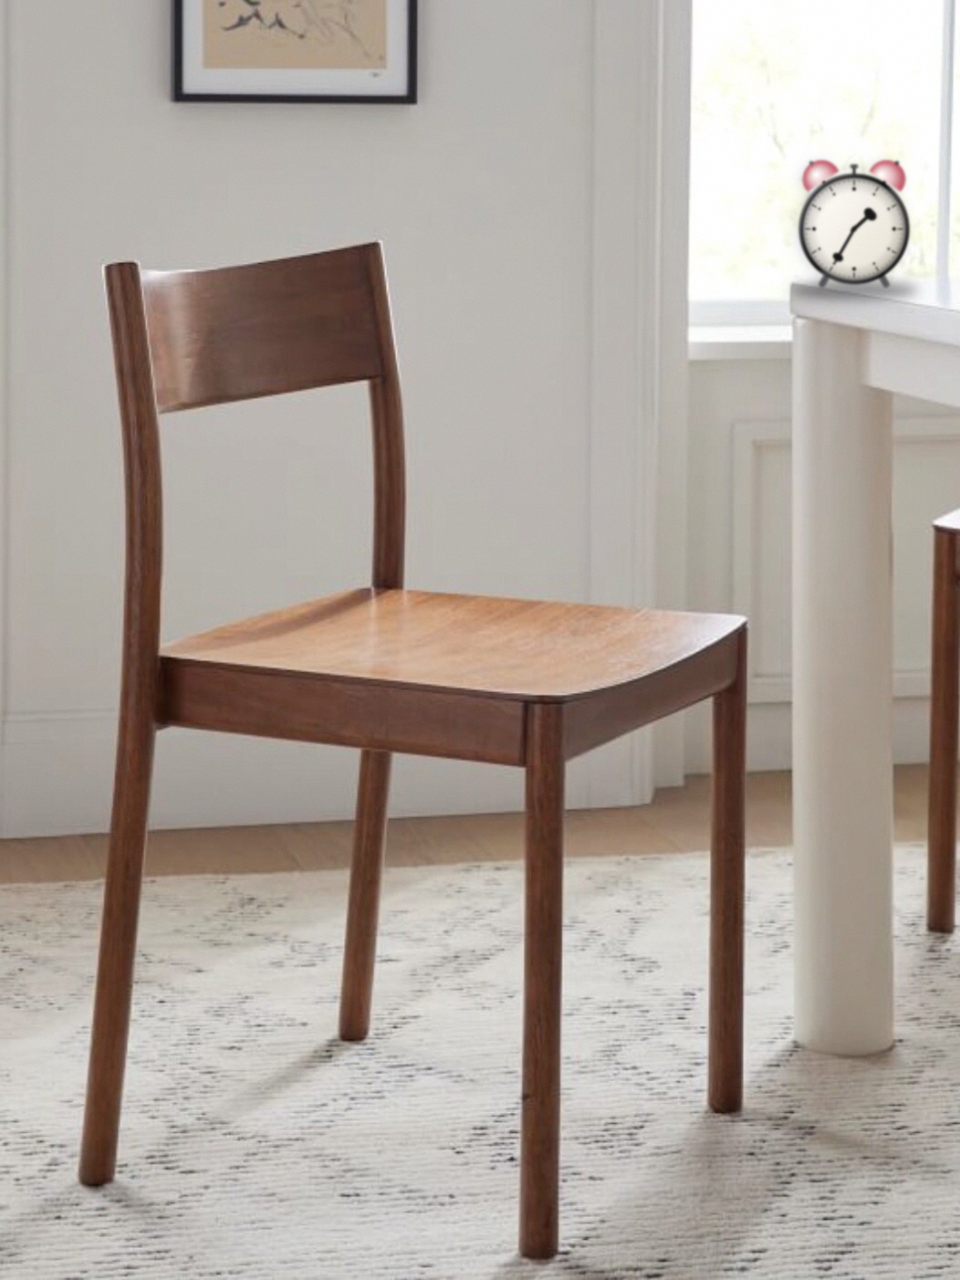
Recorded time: 1.35
